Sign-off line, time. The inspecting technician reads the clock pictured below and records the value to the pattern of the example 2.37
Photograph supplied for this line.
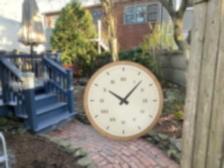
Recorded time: 10.07
